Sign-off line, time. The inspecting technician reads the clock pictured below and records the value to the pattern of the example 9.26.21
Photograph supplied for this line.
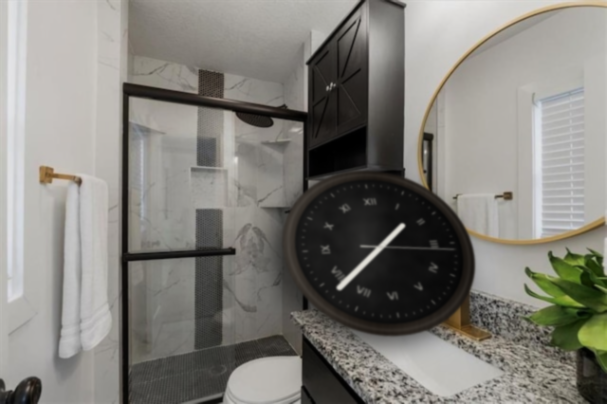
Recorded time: 1.38.16
